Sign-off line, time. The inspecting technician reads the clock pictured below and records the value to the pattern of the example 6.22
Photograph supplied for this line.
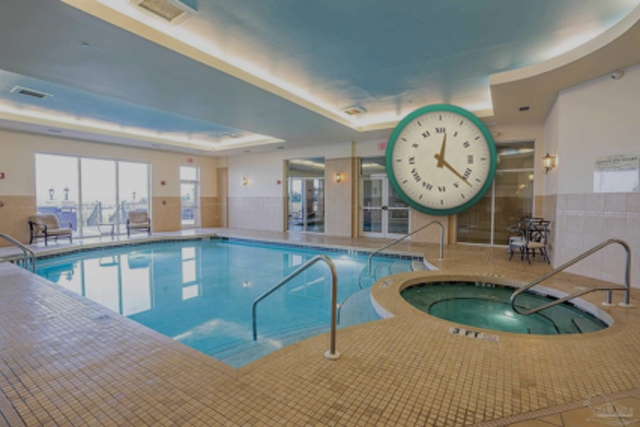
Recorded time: 12.22
